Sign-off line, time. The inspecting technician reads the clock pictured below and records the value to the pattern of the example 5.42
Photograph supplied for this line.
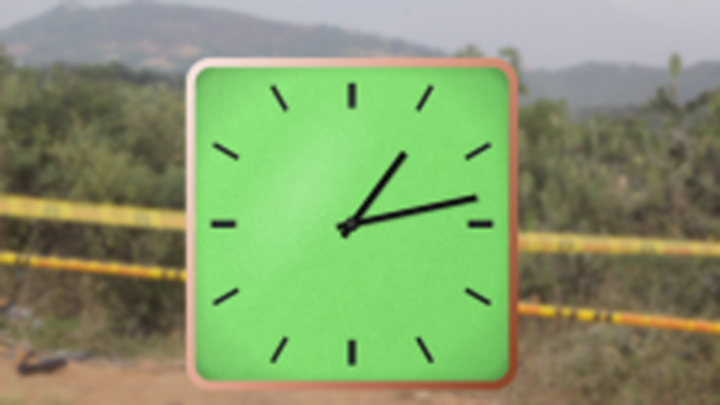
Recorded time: 1.13
